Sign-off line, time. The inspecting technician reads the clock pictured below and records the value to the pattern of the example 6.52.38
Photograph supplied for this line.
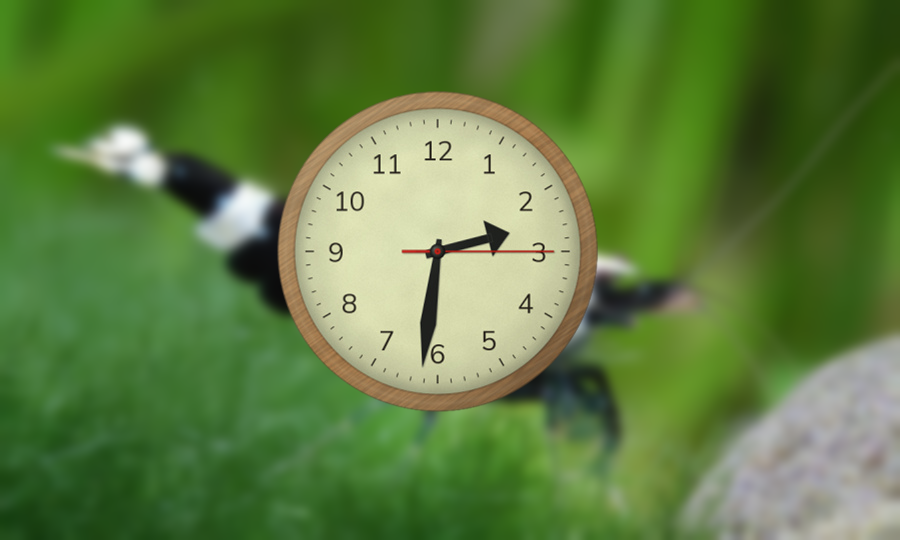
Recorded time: 2.31.15
